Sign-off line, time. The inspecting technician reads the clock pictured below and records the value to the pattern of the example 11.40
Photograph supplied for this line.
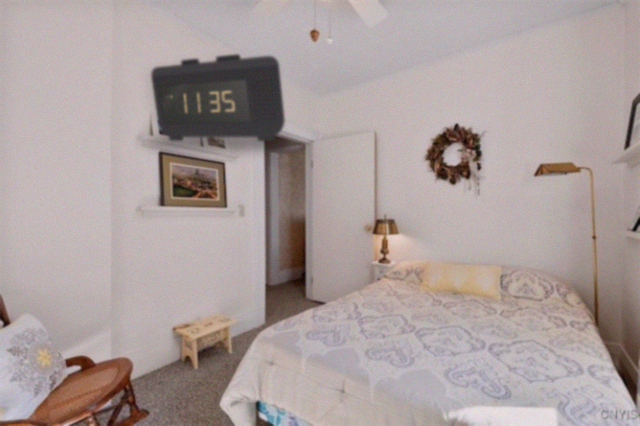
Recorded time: 11.35
